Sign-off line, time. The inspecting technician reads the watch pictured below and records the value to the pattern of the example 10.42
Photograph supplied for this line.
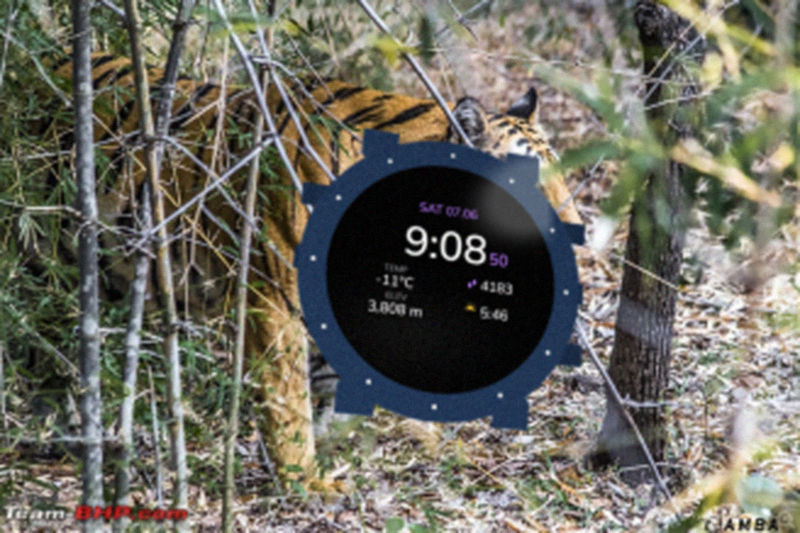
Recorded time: 9.08
